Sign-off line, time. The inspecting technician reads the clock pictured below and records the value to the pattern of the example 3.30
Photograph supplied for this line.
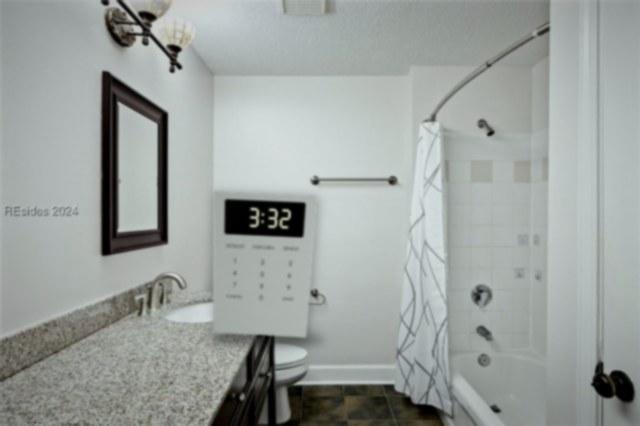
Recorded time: 3.32
